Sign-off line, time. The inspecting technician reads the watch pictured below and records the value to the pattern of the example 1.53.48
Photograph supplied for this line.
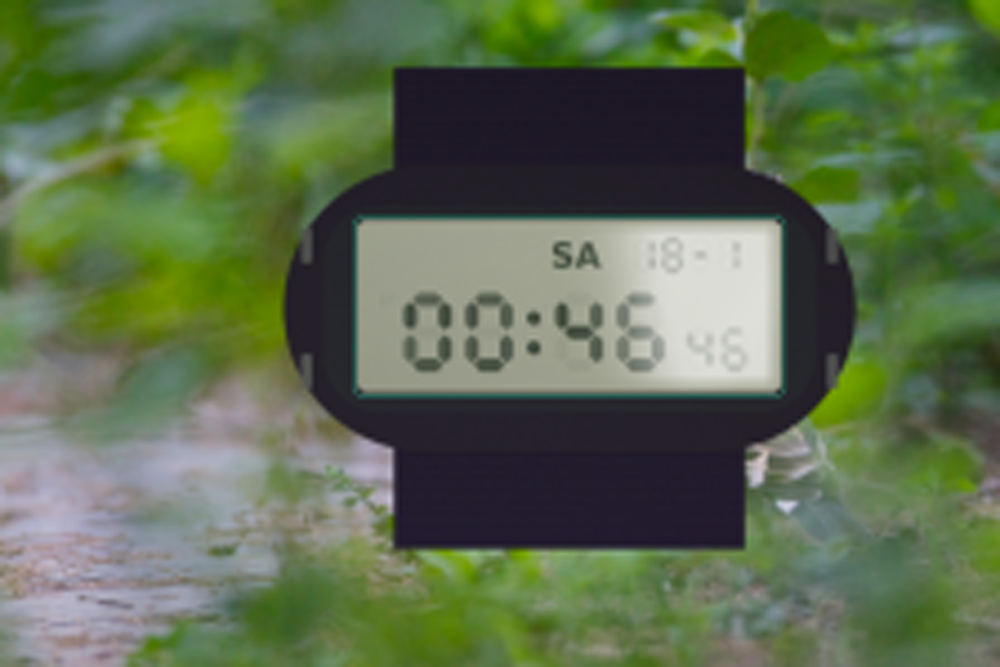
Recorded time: 0.46.46
